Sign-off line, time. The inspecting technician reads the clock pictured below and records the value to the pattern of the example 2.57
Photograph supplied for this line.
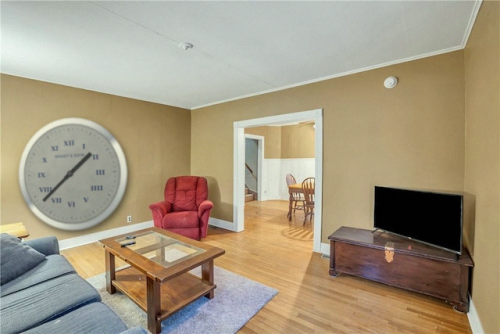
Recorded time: 1.38
